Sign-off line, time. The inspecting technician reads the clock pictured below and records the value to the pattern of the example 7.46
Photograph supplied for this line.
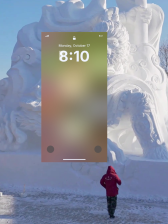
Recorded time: 8.10
